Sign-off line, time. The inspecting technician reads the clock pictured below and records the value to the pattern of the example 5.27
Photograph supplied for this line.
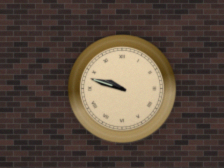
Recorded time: 9.48
